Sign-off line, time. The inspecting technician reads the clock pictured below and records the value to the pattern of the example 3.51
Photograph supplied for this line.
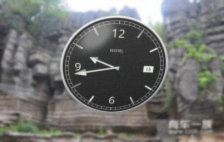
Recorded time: 9.43
